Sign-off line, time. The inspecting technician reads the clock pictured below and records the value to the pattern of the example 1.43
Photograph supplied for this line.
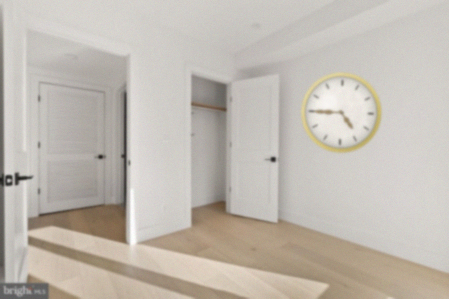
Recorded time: 4.45
